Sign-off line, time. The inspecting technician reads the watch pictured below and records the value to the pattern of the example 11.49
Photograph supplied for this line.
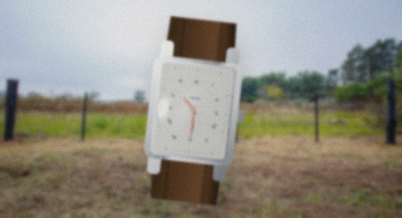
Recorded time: 10.30
